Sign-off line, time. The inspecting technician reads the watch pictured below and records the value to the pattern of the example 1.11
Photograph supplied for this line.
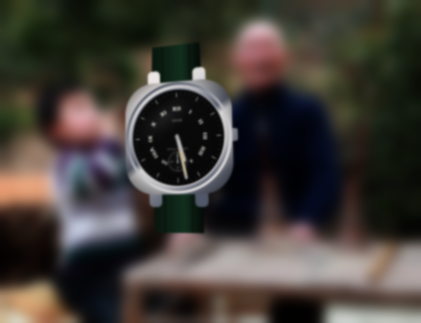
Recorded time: 5.28
